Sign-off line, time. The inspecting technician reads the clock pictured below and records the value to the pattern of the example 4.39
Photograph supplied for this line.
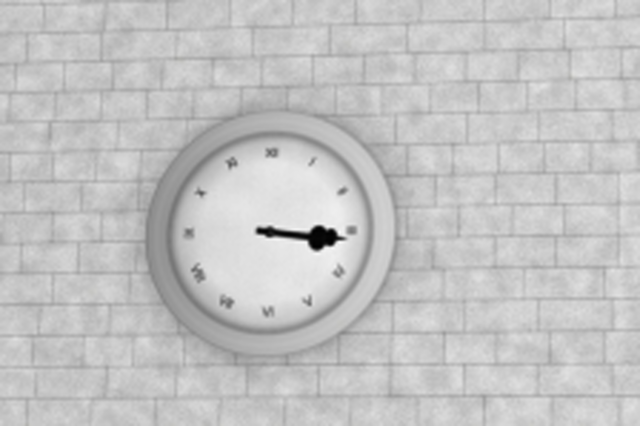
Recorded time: 3.16
